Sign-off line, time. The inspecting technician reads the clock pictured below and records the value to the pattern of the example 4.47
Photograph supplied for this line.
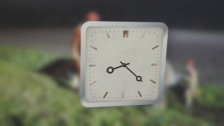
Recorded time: 8.22
